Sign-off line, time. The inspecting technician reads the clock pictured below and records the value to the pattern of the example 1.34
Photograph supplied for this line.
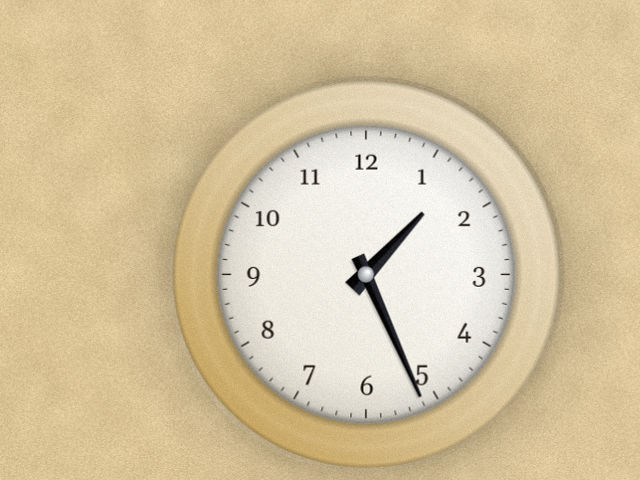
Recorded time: 1.26
